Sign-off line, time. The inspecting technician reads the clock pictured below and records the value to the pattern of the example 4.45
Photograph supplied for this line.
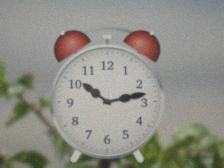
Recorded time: 10.13
